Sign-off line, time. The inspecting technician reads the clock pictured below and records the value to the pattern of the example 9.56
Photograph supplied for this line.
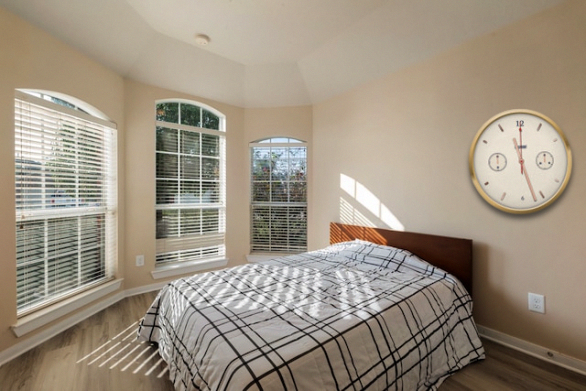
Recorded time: 11.27
